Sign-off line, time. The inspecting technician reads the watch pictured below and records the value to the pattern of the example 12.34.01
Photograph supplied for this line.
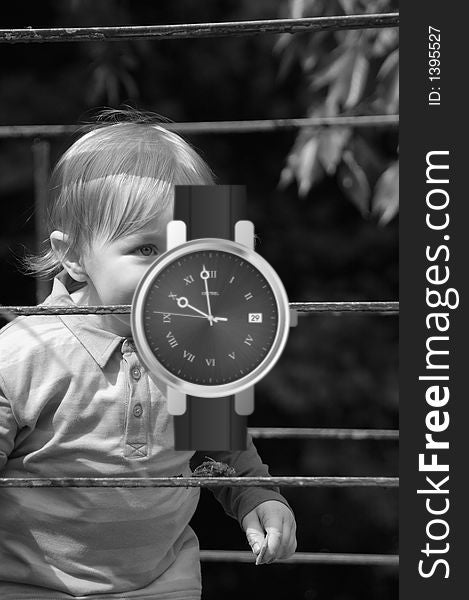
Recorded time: 9.58.46
